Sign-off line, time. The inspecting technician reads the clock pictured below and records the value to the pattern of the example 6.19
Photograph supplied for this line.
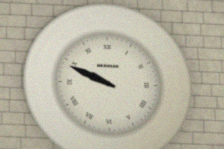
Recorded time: 9.49
